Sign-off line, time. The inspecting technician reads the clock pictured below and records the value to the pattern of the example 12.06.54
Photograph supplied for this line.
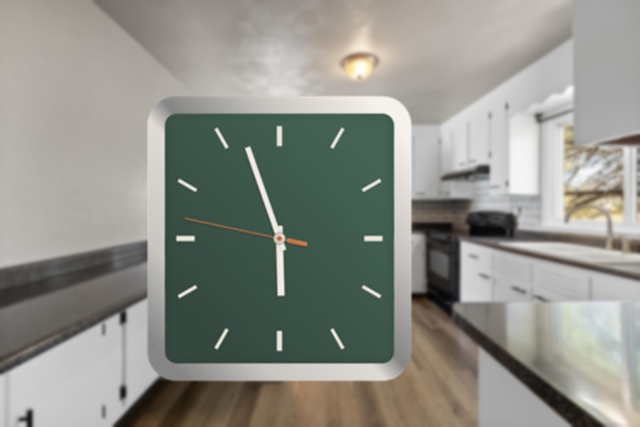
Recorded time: 5.56.47
